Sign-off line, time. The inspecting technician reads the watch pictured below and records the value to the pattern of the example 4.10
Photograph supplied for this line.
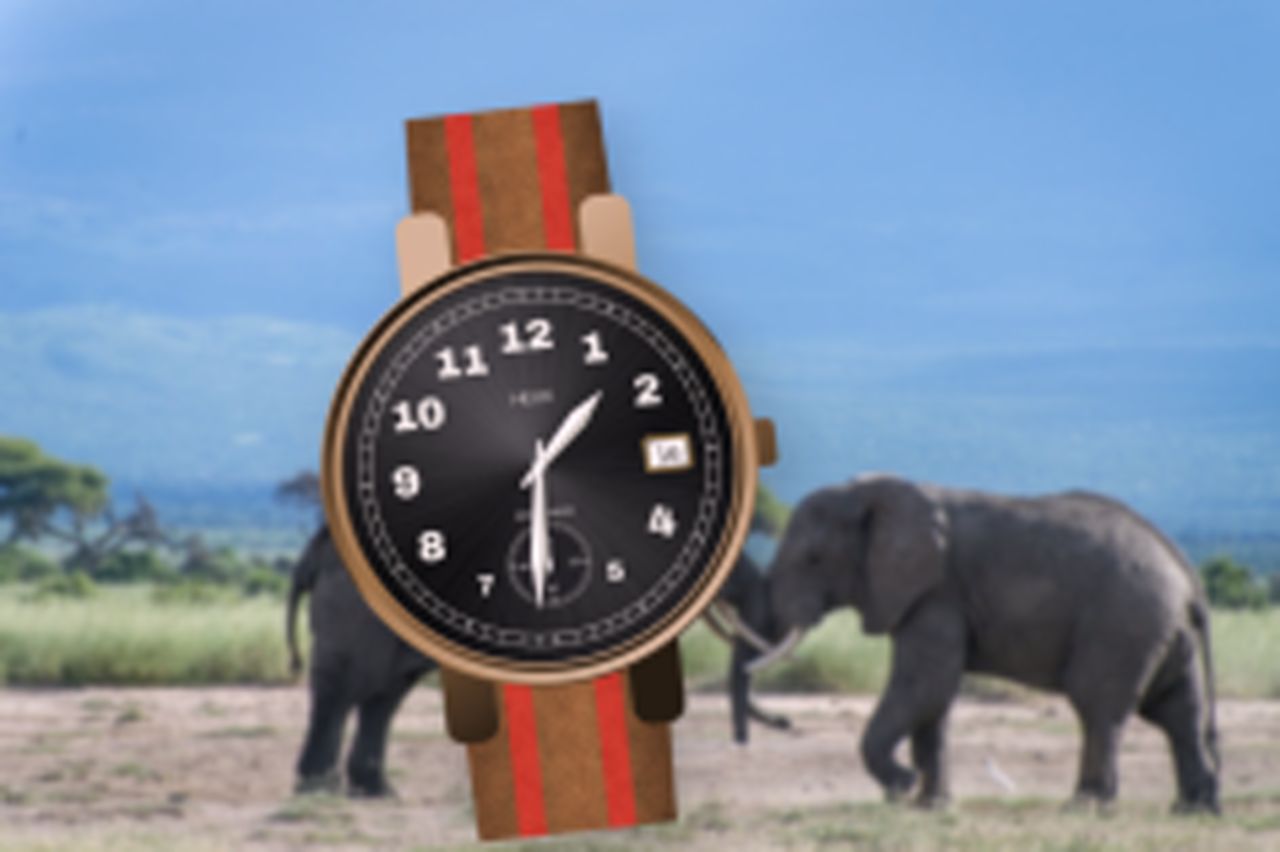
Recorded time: 1.31
